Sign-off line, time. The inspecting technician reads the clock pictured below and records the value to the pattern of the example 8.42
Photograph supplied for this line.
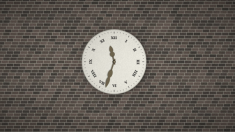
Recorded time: 11.33
